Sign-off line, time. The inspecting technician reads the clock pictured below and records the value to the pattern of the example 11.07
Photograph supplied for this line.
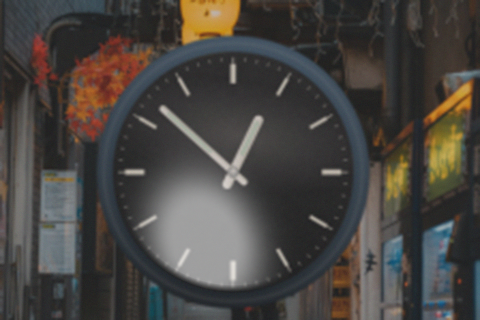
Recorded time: 12.52
